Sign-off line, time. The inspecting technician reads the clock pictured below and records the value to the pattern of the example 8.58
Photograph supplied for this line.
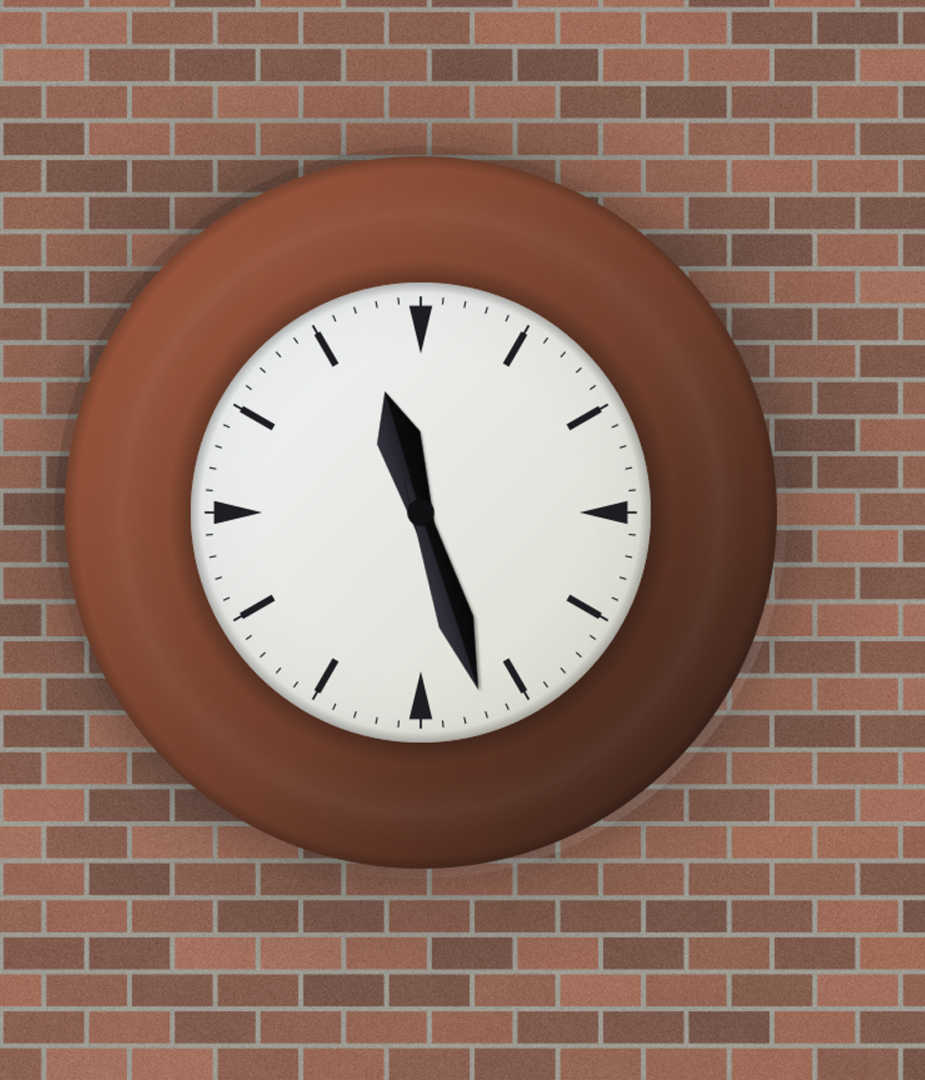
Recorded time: 11.27
